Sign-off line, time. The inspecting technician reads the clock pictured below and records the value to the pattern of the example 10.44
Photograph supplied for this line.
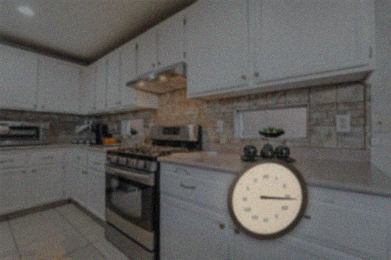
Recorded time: 3.16
